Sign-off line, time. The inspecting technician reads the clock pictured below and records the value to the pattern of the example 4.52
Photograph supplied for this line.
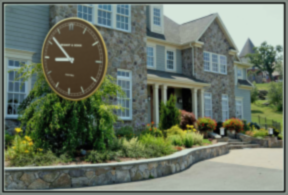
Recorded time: 8.52
